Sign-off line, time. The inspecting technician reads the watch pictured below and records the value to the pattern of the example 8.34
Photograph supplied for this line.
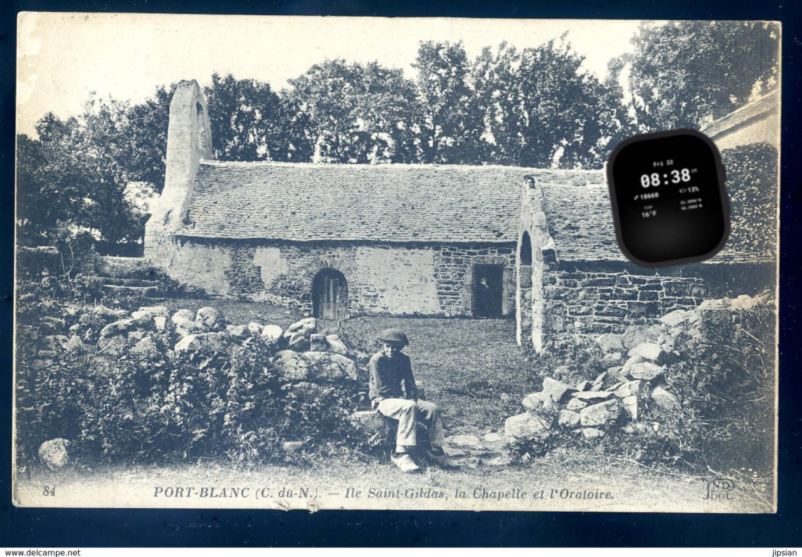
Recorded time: 8.38
